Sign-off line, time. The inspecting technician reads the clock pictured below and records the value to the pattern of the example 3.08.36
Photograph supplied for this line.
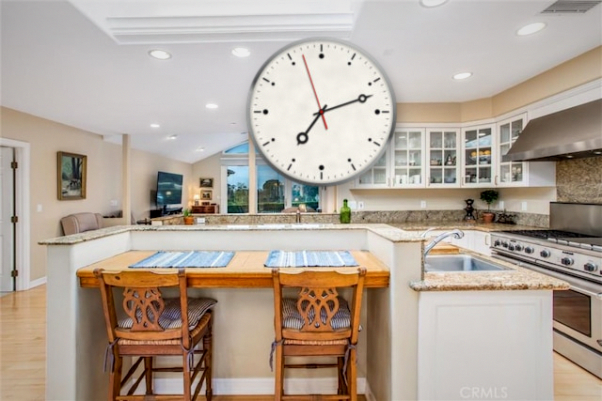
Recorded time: 7.11.57
